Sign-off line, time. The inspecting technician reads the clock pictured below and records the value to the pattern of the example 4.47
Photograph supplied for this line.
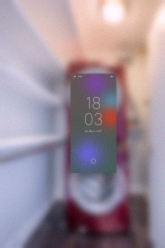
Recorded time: 18.03
